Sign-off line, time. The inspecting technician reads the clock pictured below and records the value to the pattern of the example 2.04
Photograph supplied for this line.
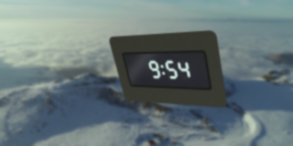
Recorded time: 9.54
